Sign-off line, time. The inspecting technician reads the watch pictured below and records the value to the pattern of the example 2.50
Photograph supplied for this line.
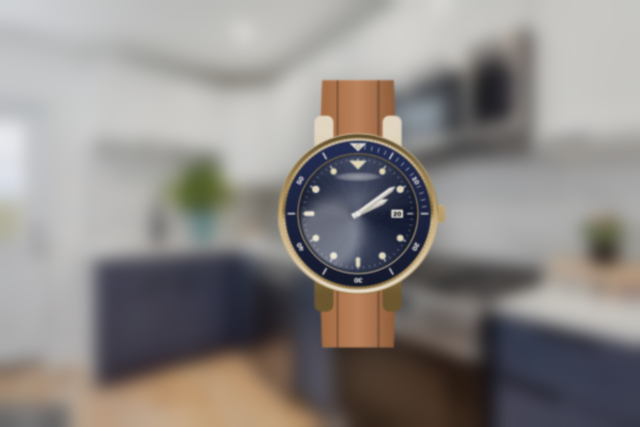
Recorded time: 2.09
